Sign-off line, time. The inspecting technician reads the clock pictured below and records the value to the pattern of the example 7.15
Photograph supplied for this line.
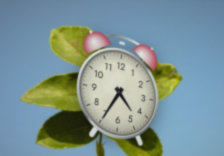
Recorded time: 4.35
